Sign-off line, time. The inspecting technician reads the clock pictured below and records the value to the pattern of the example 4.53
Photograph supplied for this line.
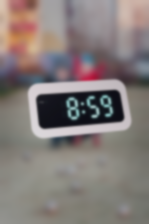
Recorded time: 8.59
